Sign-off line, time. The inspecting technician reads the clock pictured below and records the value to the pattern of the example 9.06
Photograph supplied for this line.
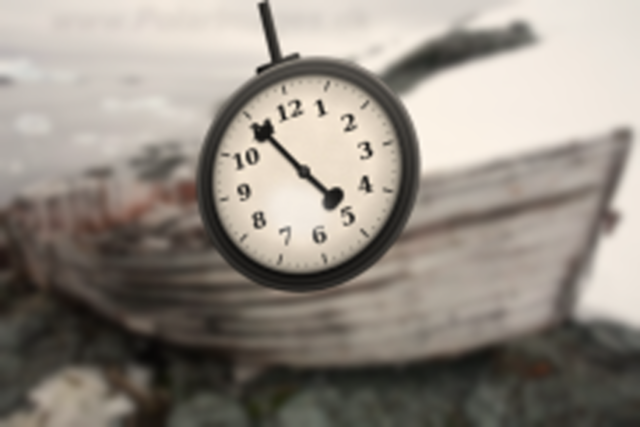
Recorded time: 4.55
